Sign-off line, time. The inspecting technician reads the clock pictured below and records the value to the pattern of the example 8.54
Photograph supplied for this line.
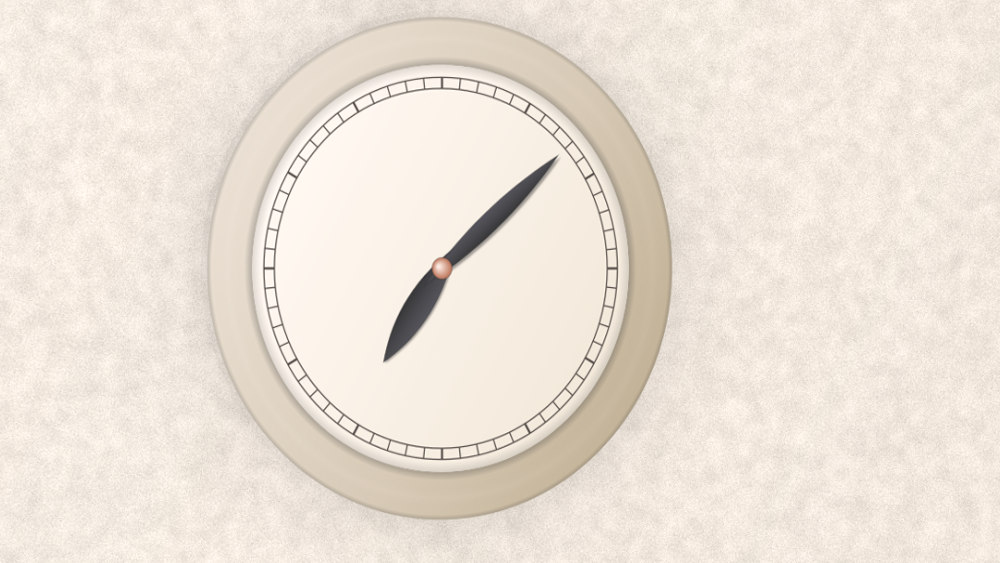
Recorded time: 7.08
